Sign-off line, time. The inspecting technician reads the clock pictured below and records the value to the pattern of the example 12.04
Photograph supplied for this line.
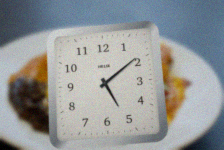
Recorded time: 5.09
